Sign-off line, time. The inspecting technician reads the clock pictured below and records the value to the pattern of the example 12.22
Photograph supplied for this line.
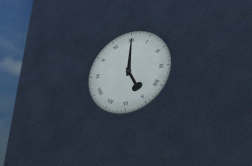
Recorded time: 5.00
